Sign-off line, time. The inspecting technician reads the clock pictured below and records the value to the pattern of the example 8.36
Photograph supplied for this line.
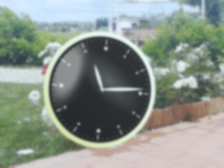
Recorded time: 11.14
